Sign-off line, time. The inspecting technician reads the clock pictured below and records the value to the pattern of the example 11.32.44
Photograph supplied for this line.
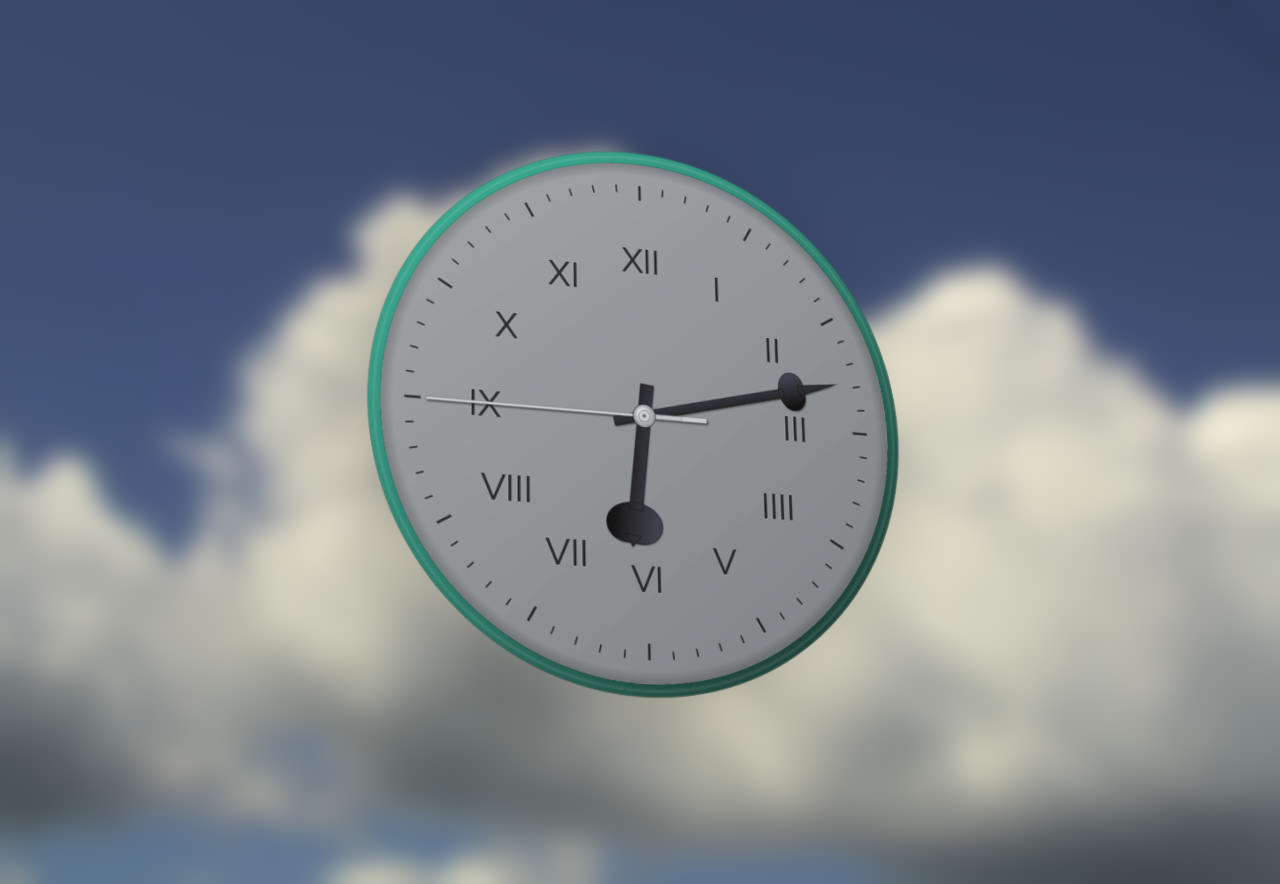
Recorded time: 6.12.45
